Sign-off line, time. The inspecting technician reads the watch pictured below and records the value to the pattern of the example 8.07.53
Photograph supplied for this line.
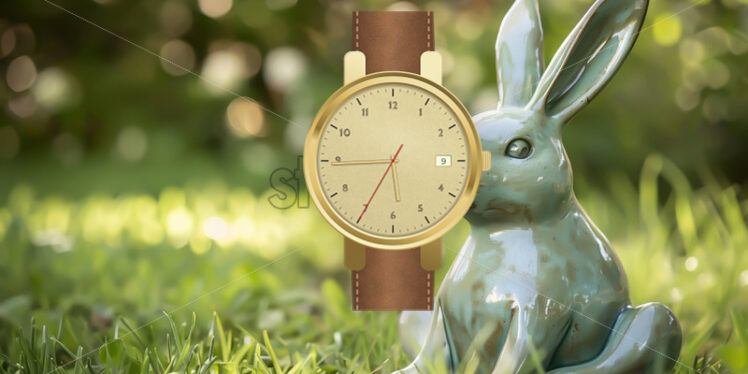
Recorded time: 5.44.35
